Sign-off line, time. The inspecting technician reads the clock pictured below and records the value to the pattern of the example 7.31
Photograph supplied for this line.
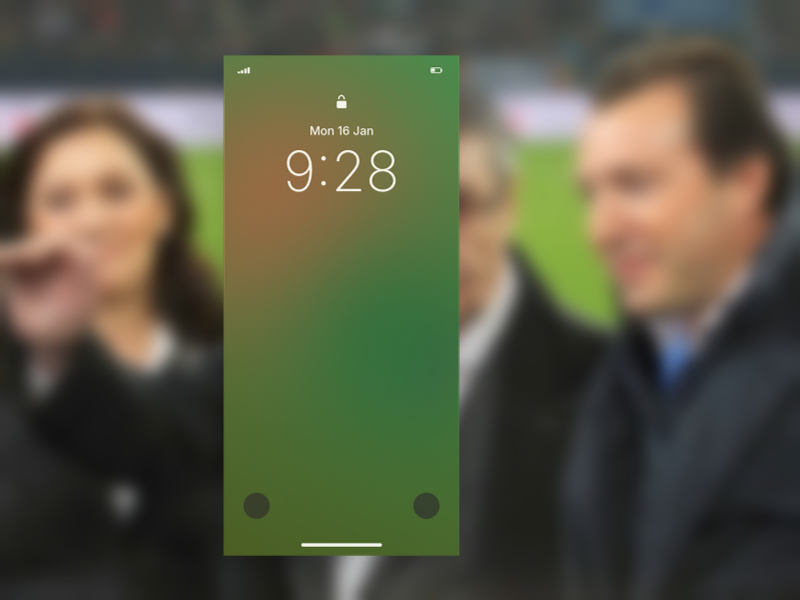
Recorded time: 9.28
